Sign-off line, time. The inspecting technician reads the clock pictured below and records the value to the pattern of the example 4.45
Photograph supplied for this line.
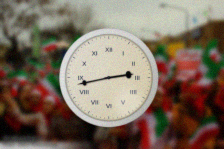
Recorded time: 2.43
